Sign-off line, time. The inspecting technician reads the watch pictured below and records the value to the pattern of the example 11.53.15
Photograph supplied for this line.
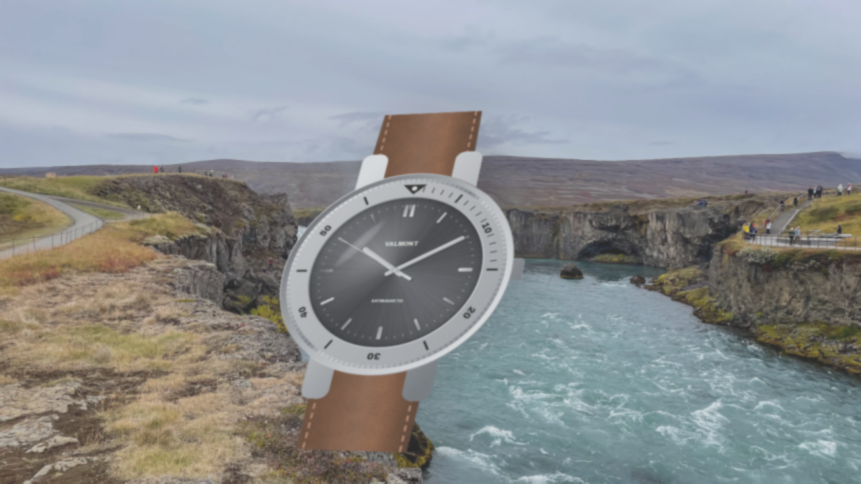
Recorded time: 10.09.50
